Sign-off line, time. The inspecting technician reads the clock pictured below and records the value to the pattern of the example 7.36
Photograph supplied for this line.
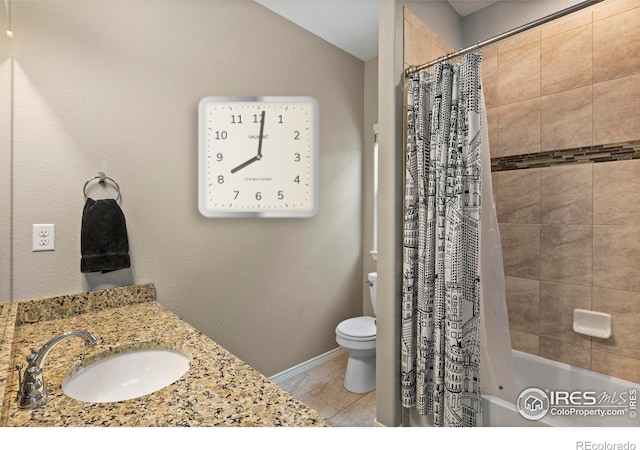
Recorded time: 8.01
